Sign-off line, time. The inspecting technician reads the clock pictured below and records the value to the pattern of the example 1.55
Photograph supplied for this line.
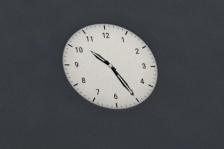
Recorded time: 10.25
